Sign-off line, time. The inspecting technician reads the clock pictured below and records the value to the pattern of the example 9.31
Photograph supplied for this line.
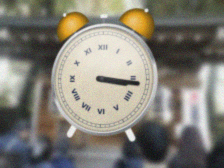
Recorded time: 3.16
